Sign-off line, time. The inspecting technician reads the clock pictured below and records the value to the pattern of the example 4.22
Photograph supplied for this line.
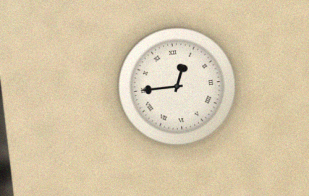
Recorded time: 12.45
